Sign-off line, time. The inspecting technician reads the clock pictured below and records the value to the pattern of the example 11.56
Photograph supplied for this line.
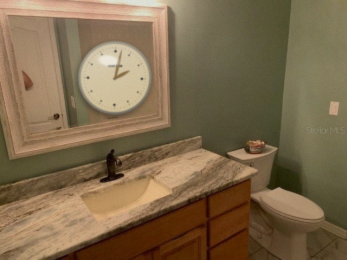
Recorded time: 2.02
